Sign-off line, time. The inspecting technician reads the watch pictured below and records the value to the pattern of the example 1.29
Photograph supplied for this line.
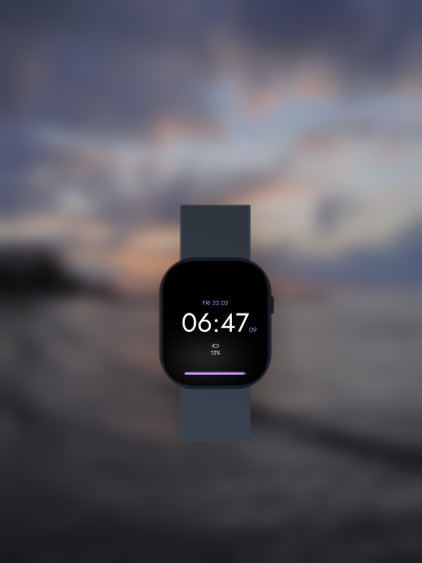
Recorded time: 6.47
